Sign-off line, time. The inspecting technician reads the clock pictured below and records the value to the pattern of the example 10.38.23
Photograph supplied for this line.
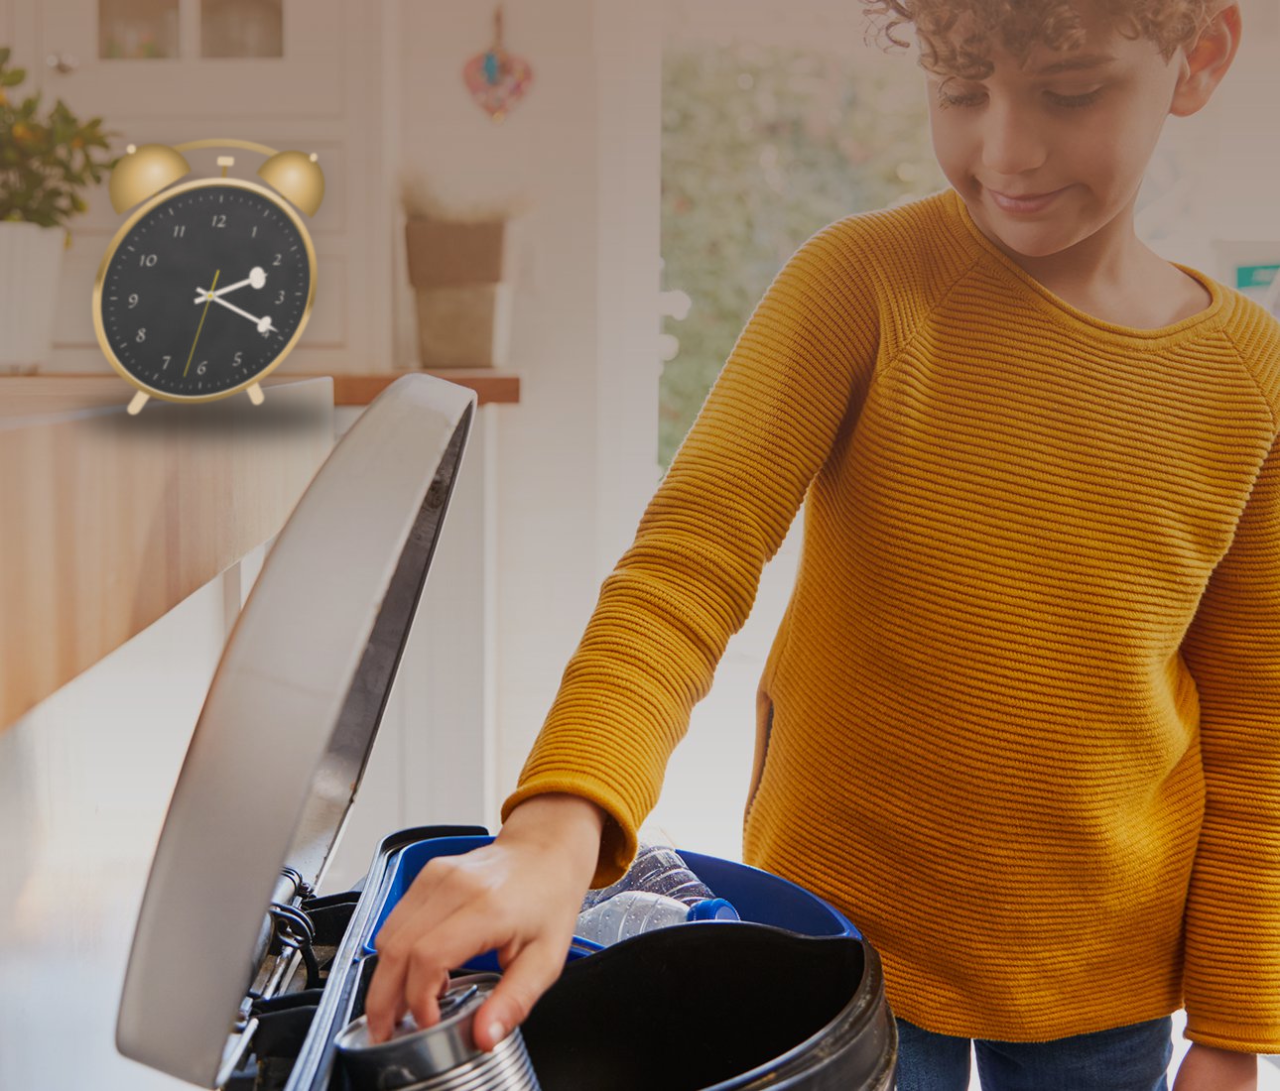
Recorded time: 2.19.32
